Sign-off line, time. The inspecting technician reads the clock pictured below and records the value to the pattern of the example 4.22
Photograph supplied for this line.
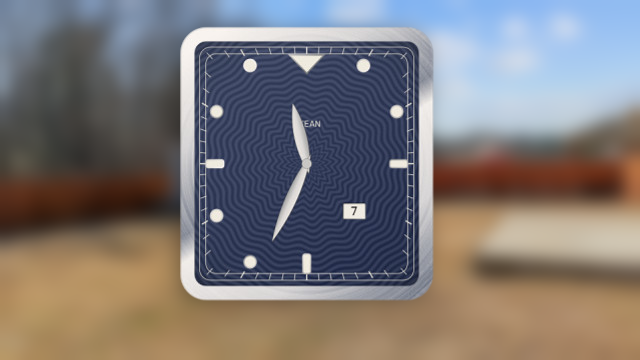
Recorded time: 11.34
